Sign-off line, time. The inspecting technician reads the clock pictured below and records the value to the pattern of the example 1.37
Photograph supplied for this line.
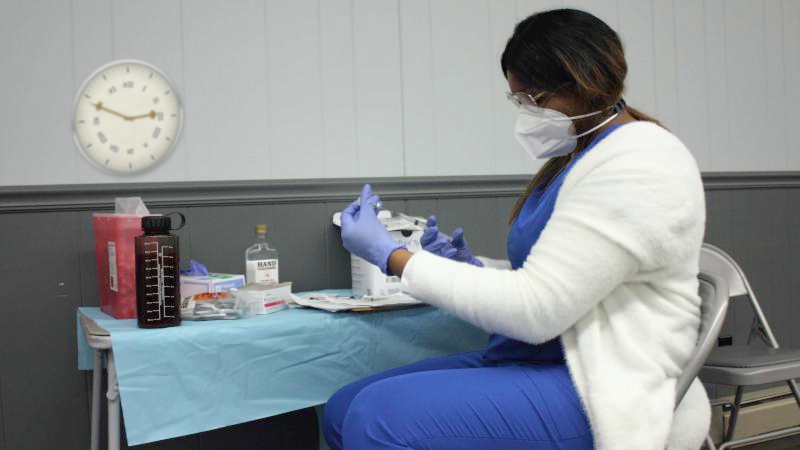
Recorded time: 2.49
